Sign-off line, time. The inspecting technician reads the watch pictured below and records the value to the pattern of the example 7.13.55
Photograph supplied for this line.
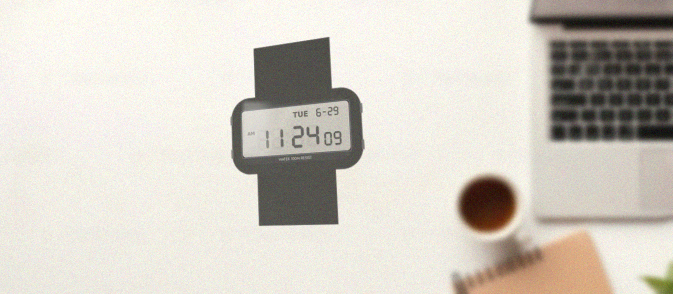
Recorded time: 11.24.09
